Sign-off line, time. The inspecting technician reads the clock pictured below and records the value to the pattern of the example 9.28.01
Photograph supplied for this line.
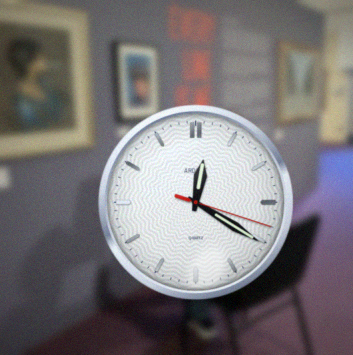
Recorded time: 12.20.18
